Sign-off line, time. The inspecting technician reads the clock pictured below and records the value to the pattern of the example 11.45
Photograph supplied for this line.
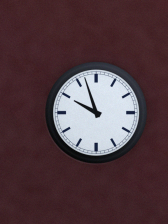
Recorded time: 9.57
